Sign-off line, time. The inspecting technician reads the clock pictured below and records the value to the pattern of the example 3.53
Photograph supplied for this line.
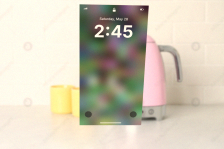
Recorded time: 2.45
